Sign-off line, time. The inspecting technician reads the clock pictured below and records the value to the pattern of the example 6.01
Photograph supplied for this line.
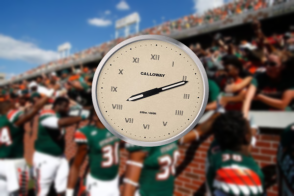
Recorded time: 8.11
